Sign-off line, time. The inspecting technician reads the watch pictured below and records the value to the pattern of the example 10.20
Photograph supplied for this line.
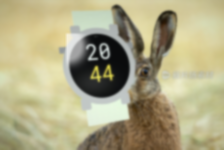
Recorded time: 20.44
